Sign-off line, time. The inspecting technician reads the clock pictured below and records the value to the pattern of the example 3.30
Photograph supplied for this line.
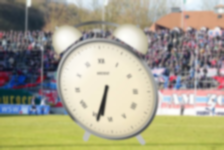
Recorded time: 6.34
